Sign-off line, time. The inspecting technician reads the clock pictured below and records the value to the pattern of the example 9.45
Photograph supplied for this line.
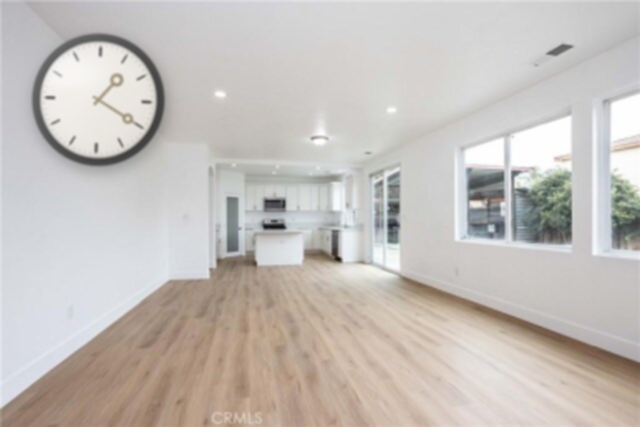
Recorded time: 1.20
